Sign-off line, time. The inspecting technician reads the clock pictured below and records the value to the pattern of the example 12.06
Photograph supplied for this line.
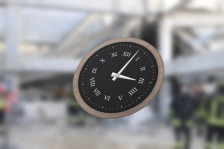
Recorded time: 3.03
